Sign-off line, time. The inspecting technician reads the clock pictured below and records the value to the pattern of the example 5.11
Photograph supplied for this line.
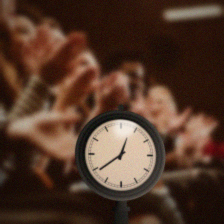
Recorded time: 12.39
